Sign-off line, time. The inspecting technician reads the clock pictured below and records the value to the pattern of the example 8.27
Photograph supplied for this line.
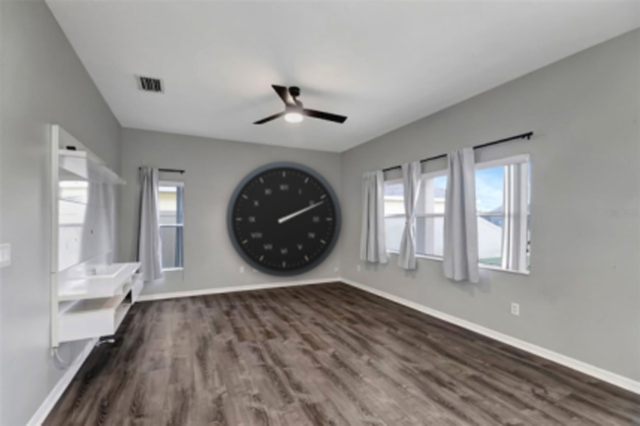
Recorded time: 2.11
